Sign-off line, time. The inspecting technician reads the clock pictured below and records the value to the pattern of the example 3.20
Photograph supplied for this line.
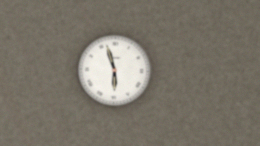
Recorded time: 5.57
